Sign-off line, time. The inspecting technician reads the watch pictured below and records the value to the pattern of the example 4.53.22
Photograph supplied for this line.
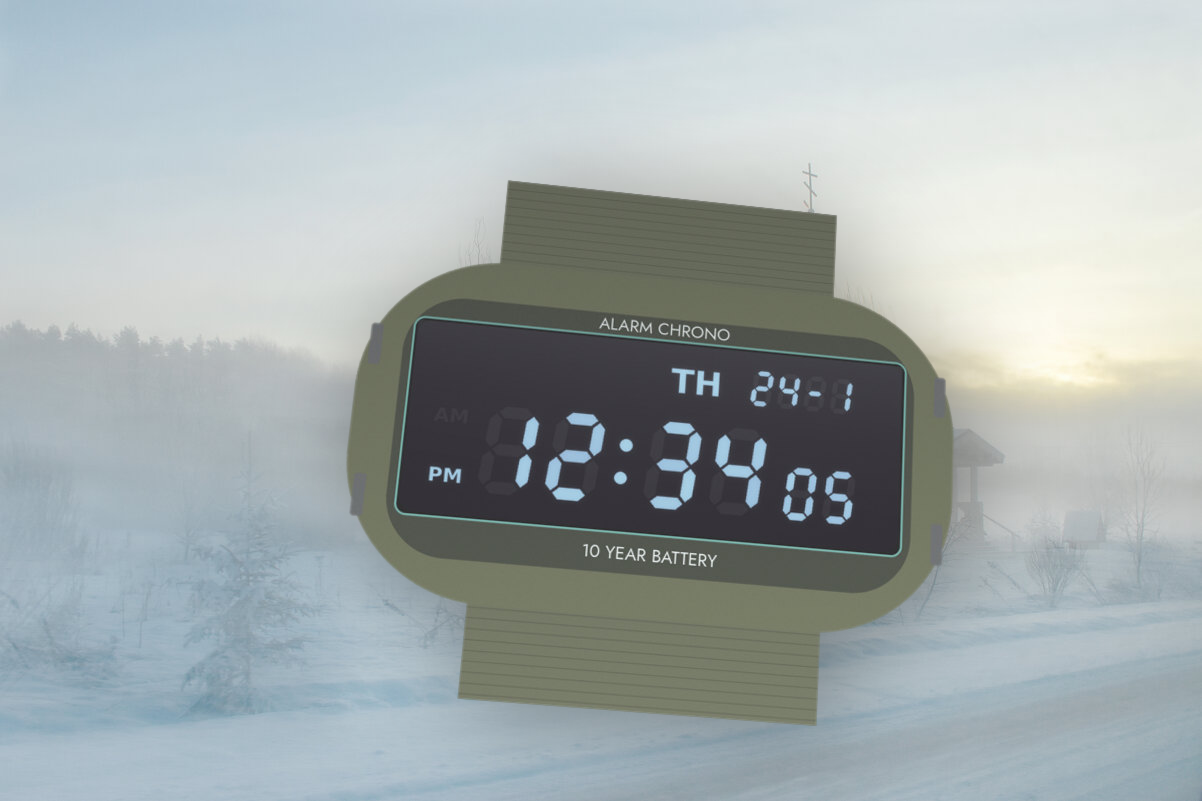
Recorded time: 12.34.05
